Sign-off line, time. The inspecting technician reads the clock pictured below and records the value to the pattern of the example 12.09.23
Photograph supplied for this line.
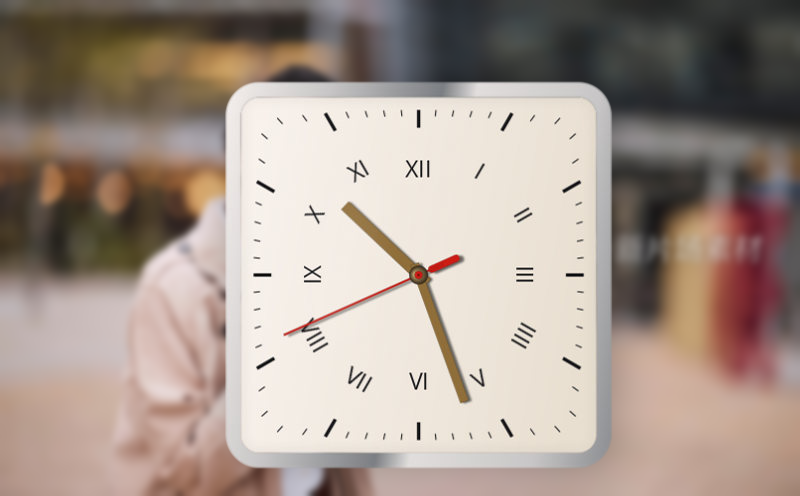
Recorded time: 10.26.41
